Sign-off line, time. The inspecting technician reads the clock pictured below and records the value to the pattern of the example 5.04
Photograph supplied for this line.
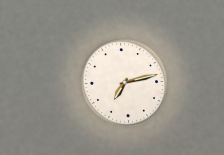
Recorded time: 7.13
